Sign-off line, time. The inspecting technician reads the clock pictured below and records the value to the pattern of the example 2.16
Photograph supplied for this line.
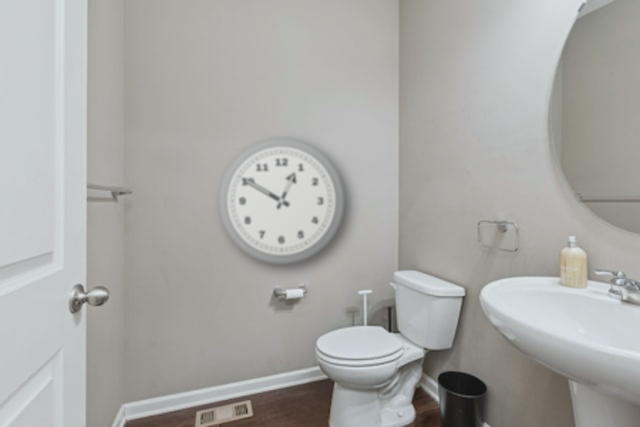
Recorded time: 12.50
